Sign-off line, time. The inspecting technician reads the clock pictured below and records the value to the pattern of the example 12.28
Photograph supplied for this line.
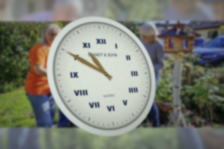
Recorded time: 10.50
